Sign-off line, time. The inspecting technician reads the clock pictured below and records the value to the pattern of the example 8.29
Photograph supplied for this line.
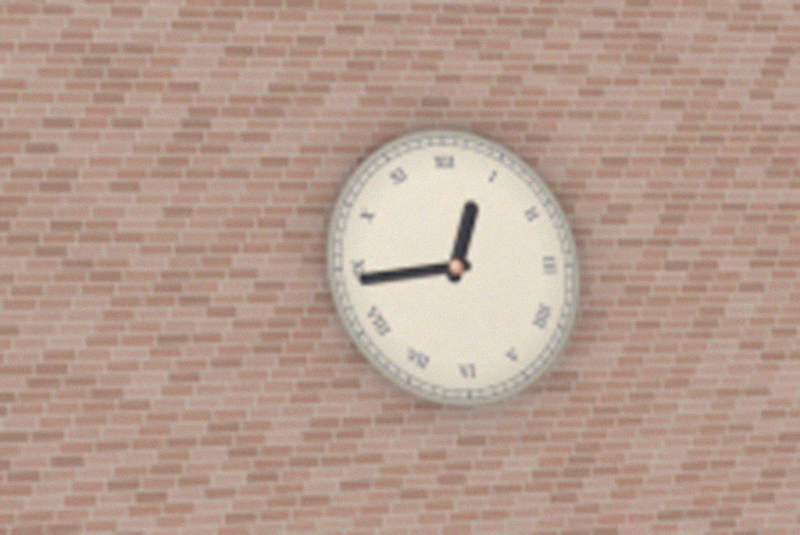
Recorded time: 12.44
